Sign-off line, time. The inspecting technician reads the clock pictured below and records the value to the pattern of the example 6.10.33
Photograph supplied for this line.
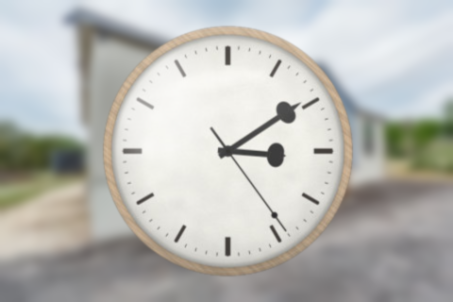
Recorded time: 3.09.24
